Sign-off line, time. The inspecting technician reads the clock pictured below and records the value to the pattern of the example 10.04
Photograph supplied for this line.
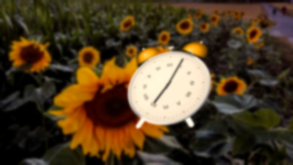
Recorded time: 7.04
